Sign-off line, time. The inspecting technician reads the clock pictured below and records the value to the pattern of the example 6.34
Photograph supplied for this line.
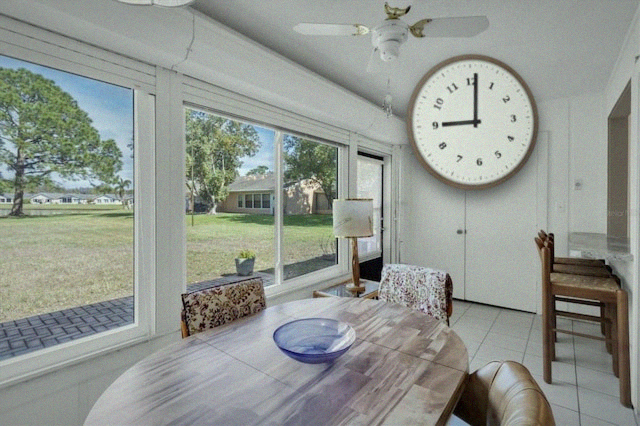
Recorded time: 9.01
